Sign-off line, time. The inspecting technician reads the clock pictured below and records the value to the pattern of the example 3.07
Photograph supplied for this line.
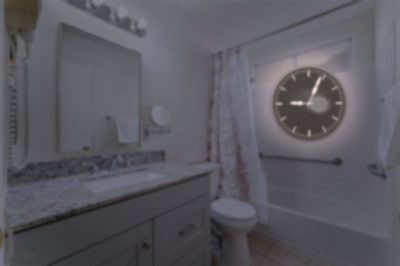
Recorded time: 9.04
